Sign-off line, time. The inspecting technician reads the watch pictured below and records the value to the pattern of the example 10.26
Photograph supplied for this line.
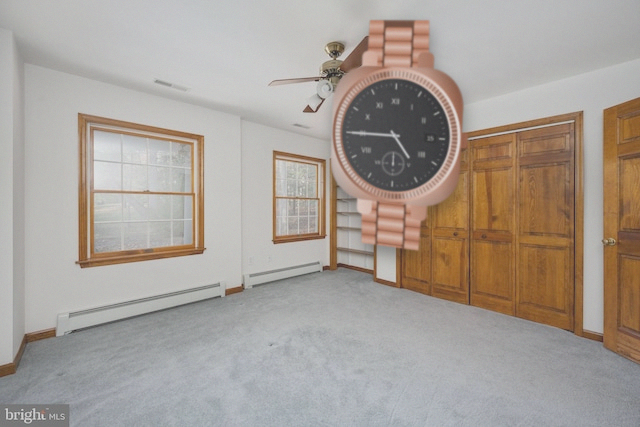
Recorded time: 4.45
